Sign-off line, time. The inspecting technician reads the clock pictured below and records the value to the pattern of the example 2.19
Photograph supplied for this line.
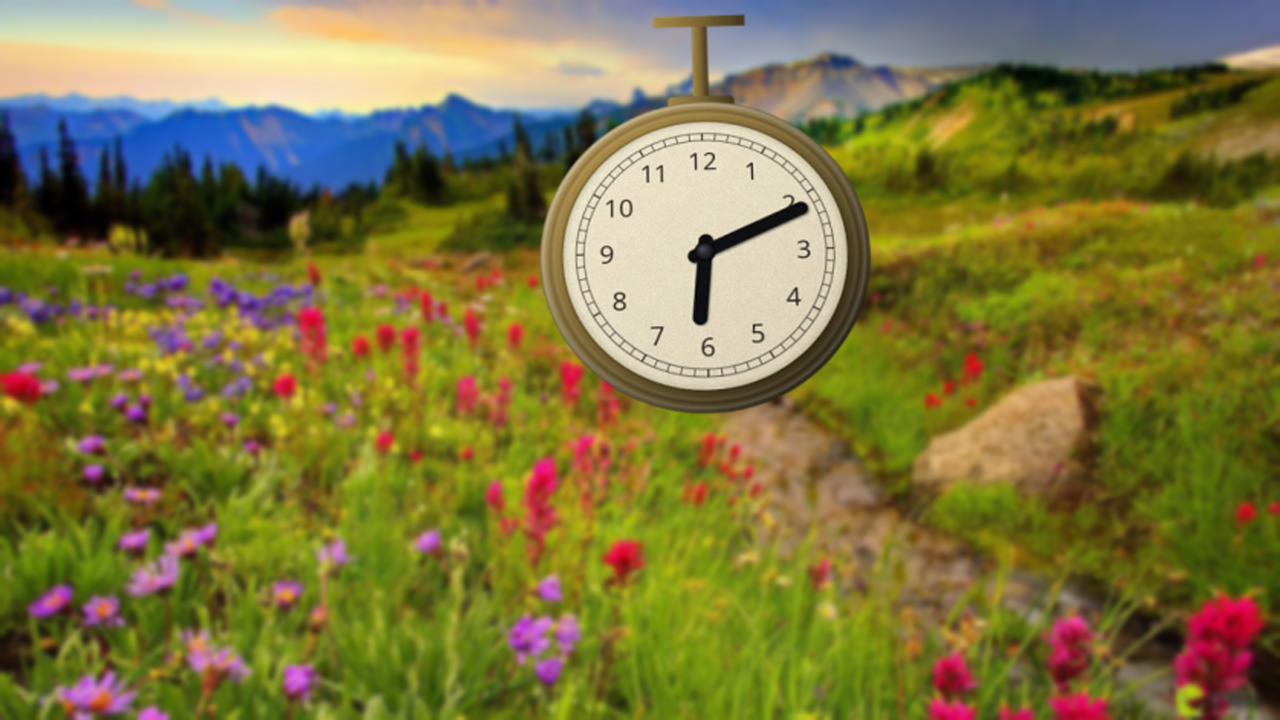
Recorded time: 6.11
